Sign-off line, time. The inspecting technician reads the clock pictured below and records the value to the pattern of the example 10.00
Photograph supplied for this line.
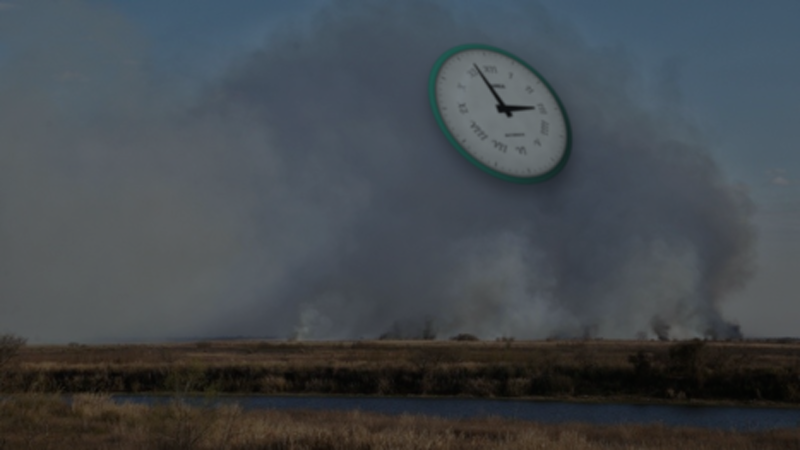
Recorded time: 2.57
